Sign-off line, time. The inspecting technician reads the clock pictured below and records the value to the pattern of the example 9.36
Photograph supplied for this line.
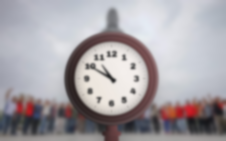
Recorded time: 10.50
